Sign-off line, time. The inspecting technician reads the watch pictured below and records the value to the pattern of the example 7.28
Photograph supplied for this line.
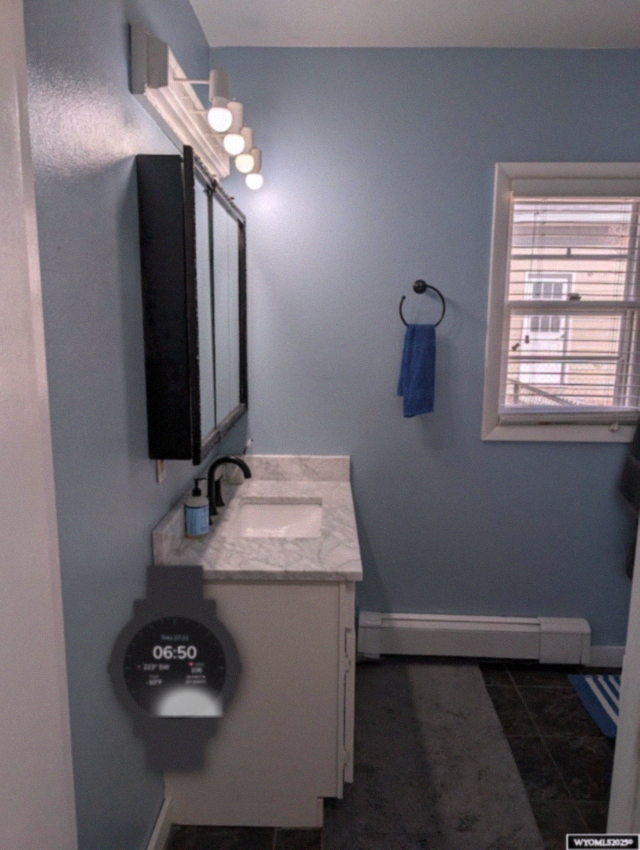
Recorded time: 6.50
